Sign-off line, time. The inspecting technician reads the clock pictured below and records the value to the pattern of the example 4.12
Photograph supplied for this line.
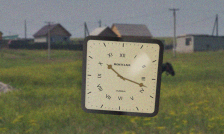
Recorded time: 10.18
